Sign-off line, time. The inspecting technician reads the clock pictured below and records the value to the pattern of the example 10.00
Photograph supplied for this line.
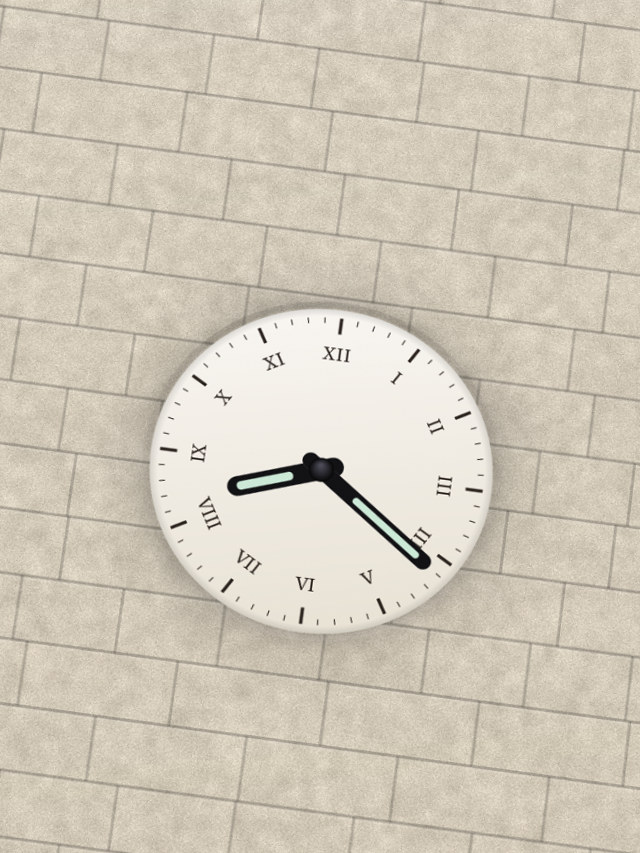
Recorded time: 8.21
